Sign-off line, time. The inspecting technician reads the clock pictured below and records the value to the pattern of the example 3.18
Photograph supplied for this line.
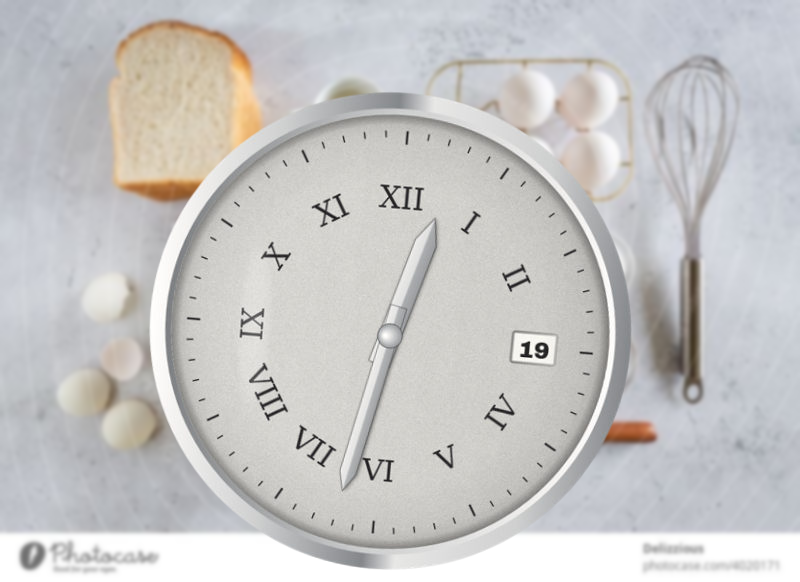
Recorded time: 12.32
